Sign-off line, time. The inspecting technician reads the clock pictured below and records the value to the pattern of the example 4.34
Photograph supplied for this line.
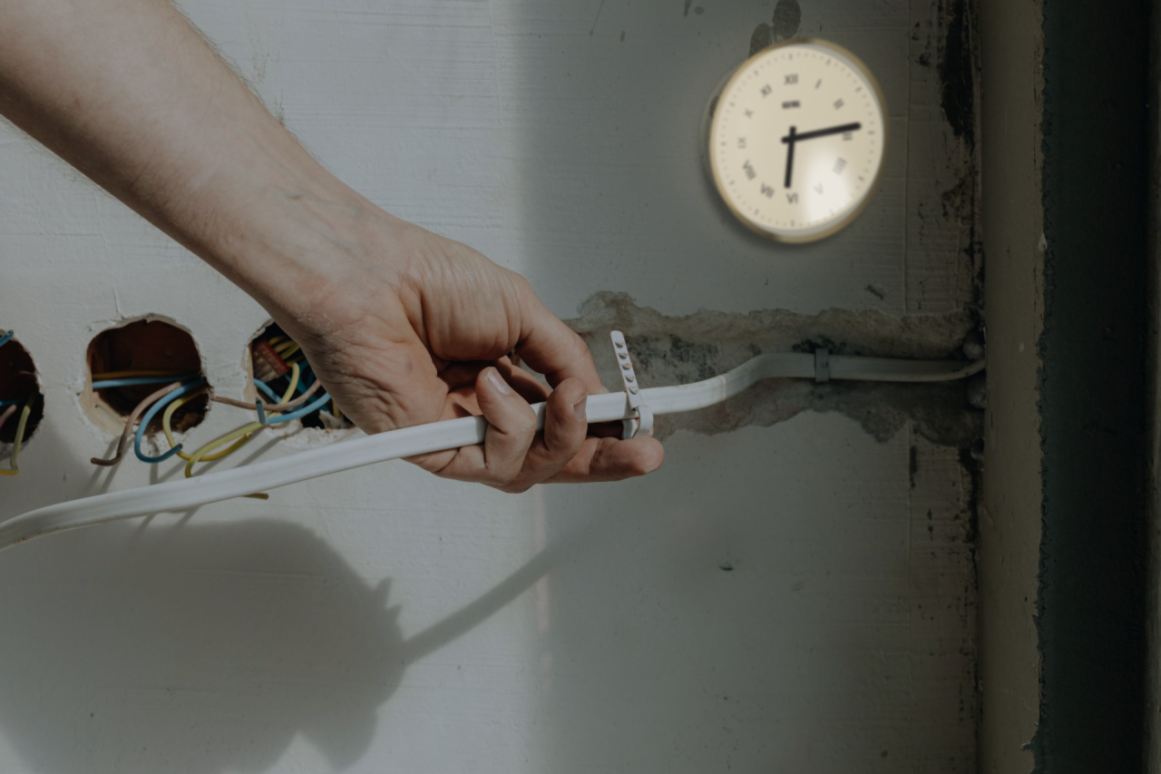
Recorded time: 6.14
